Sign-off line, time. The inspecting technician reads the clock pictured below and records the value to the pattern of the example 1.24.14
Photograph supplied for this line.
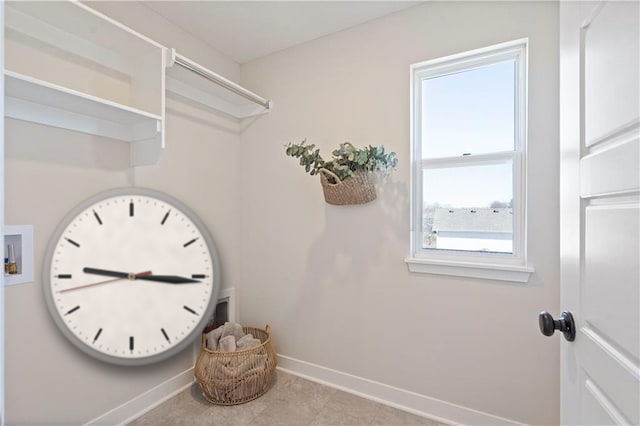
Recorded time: 9.15.43
